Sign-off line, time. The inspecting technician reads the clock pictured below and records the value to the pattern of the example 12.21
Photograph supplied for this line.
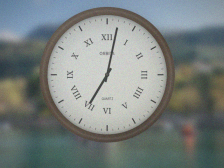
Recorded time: 7.02
